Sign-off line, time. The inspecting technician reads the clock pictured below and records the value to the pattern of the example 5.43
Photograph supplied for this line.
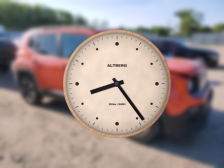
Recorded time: 8.24
